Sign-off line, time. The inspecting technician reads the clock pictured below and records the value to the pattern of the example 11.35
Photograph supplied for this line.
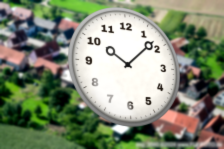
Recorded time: 10.08
